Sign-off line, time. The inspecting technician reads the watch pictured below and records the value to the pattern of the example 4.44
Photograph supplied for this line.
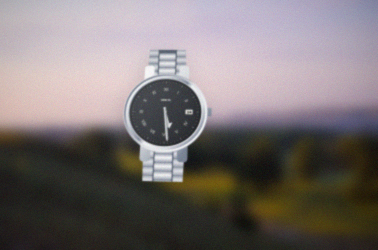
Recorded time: 5.29
